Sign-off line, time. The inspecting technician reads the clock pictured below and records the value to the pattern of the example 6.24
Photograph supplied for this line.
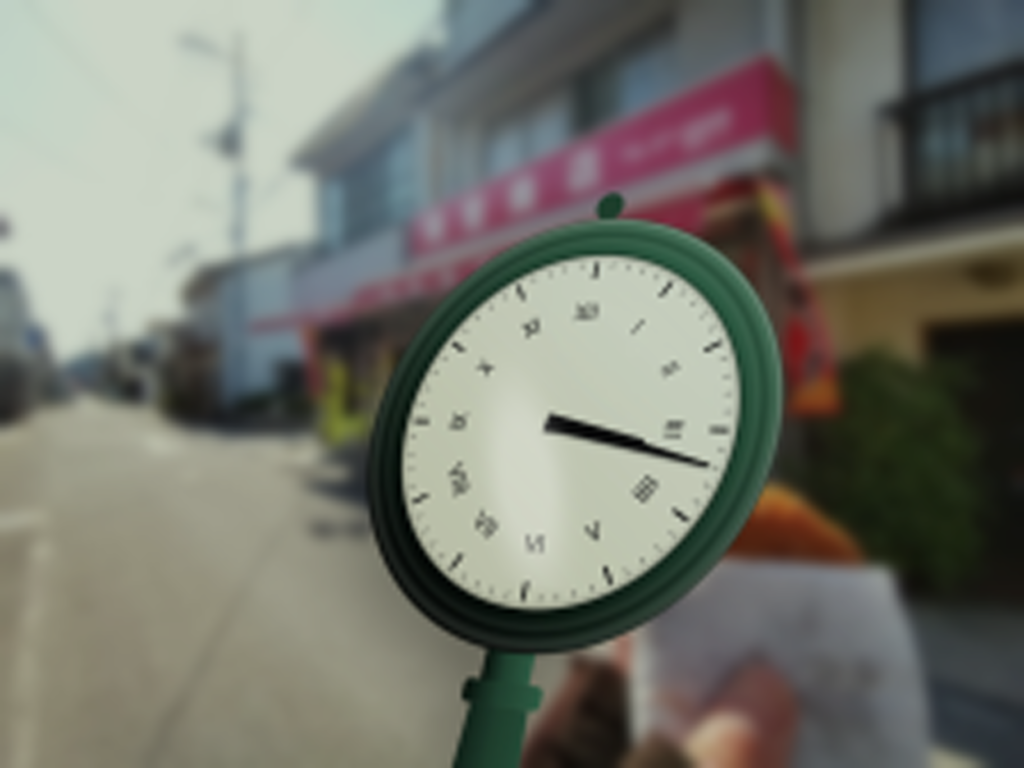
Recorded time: 3.17
